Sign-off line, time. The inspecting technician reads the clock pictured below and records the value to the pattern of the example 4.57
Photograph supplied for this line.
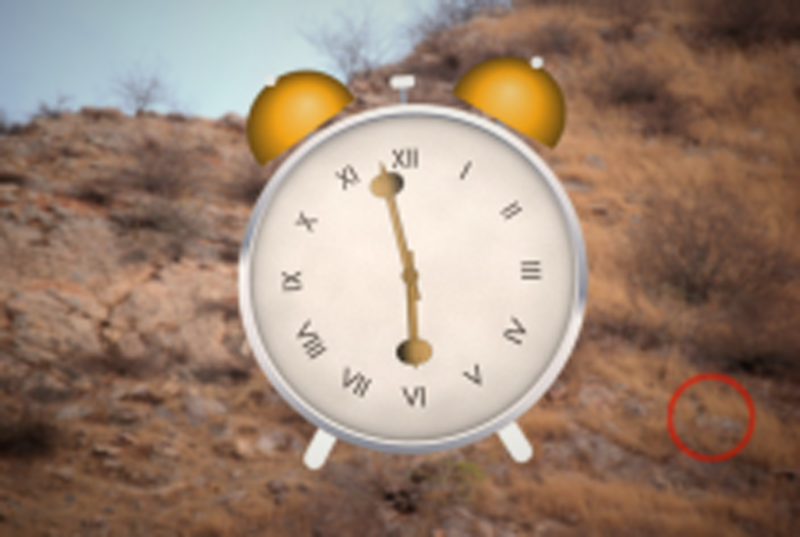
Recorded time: 5.58
